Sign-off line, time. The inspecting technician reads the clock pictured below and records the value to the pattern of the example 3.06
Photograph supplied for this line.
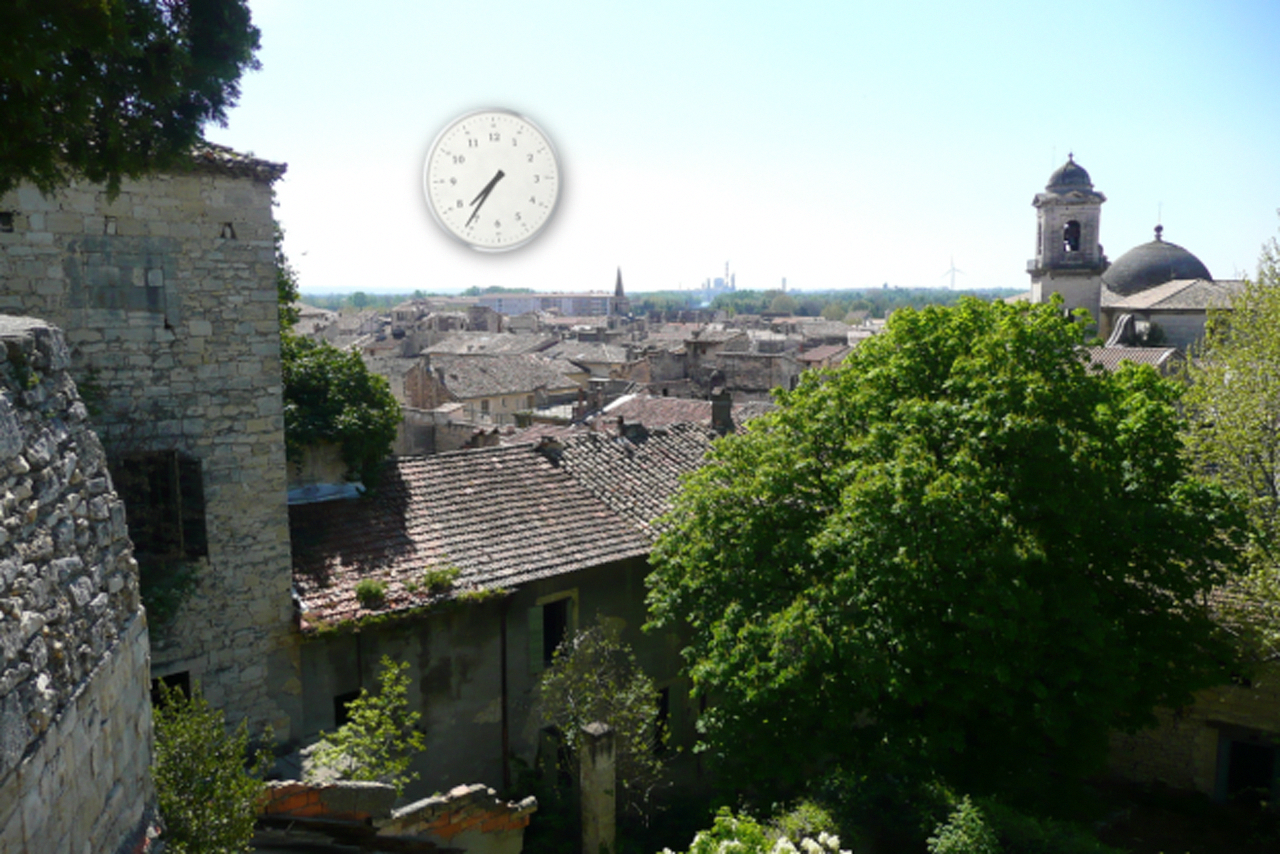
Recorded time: 7.36
